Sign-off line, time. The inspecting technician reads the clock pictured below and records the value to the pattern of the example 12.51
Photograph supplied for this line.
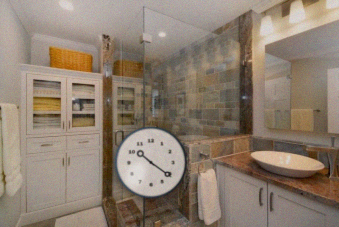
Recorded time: 10.21
